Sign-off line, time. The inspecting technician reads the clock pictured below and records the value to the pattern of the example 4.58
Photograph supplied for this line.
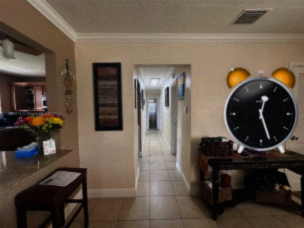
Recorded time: 12.27
